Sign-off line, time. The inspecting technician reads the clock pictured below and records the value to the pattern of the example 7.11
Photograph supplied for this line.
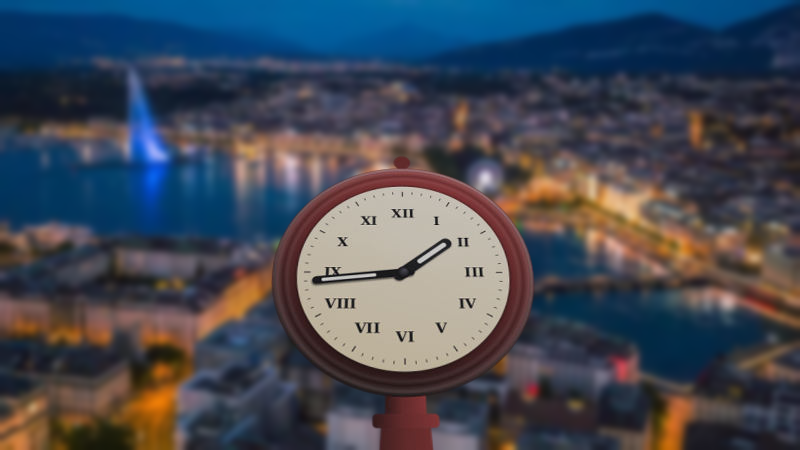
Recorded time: 1.44
